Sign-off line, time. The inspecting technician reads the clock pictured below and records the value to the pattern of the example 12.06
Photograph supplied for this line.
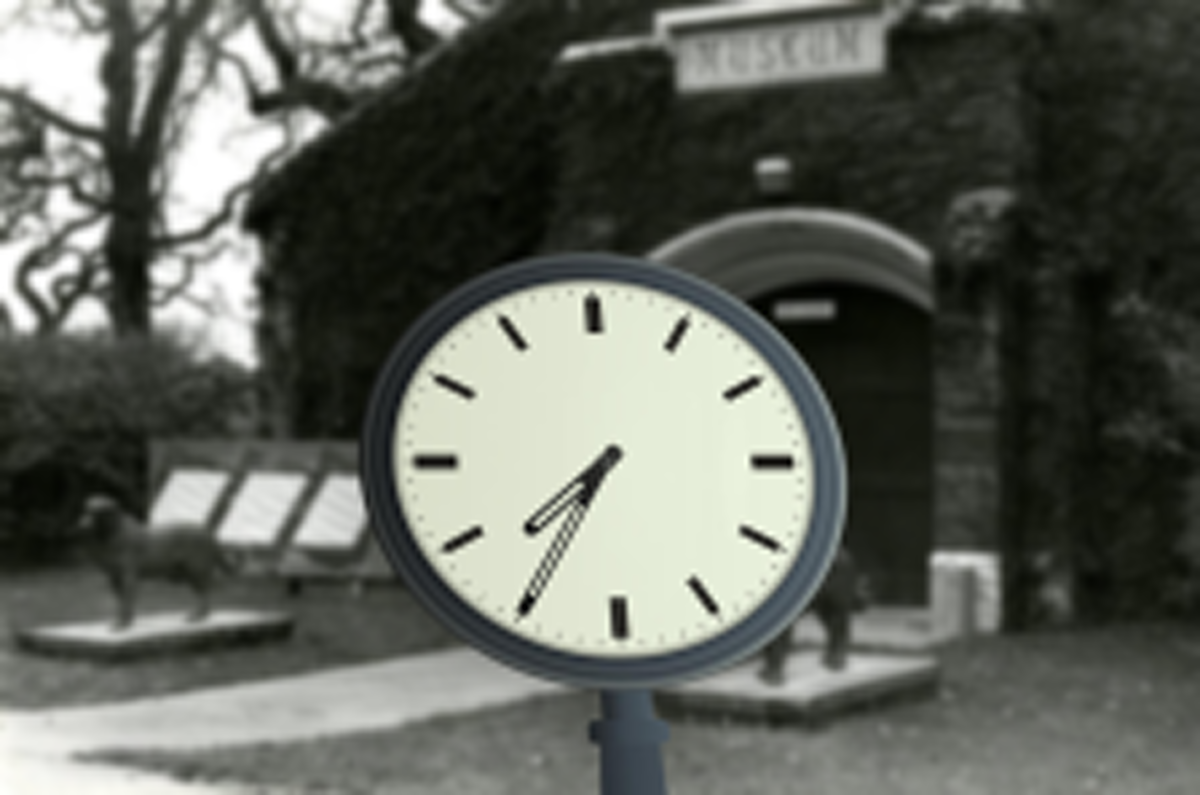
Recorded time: 7.35
